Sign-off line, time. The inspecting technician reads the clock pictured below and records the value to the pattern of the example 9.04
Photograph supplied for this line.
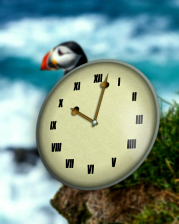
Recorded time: 10.02
